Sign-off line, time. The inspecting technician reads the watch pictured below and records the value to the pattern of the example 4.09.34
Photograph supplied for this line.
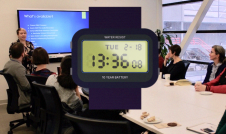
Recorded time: 13.36.08
